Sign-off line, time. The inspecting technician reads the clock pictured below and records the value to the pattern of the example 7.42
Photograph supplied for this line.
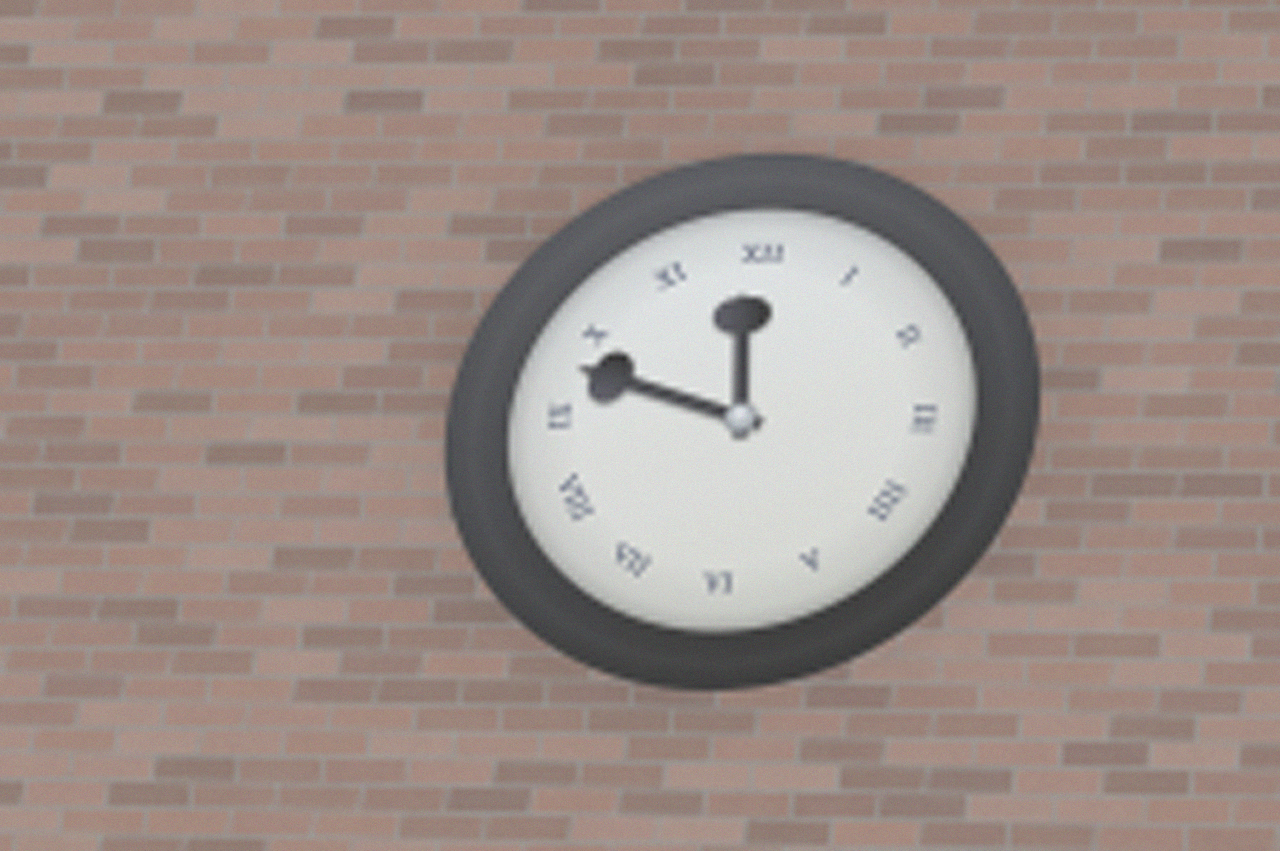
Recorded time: 11.48
